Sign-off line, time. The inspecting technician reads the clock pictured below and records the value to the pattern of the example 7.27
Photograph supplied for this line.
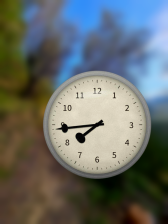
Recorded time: 7.44
